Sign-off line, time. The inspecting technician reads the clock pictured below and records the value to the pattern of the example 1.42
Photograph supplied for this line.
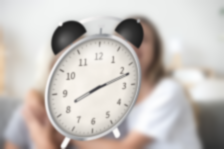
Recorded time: 8.12
